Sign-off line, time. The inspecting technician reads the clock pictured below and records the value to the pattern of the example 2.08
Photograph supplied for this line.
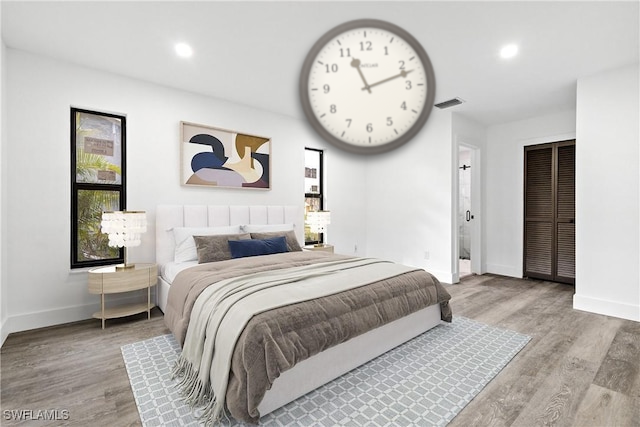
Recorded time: 11.12
